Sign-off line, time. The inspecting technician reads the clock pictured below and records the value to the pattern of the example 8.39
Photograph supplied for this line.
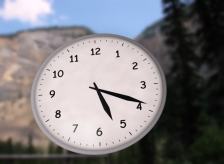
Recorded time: 5.19
